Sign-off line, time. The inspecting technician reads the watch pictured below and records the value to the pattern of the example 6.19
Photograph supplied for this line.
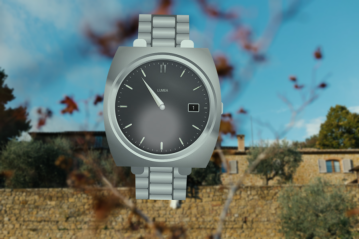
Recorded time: 10.54
